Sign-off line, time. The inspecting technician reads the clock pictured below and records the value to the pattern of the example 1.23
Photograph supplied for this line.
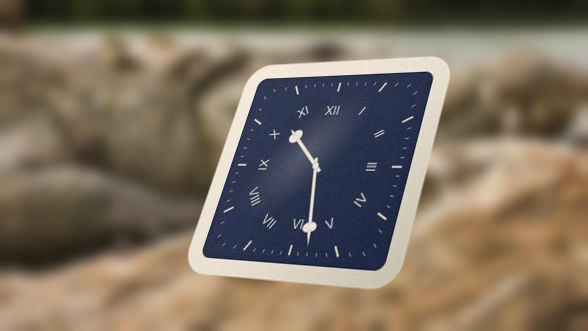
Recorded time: 10.28
